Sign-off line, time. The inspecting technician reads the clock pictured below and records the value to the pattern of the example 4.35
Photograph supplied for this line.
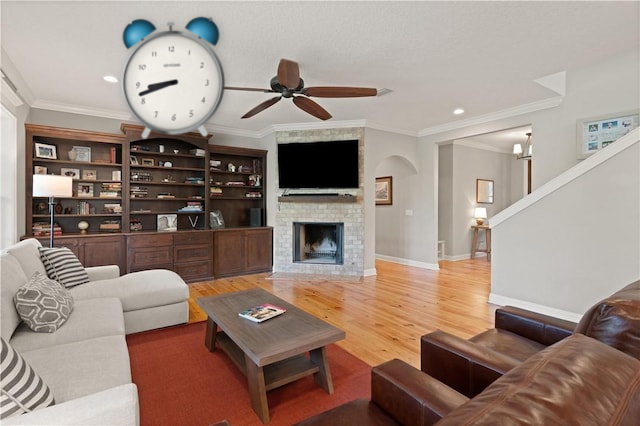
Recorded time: 8.42
